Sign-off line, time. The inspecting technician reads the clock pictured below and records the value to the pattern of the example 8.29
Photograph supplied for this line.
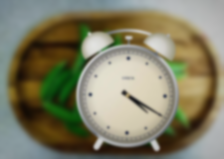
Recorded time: 4.20
